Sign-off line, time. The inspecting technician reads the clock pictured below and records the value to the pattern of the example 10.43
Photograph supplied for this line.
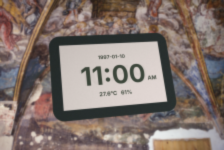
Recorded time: 11.00
